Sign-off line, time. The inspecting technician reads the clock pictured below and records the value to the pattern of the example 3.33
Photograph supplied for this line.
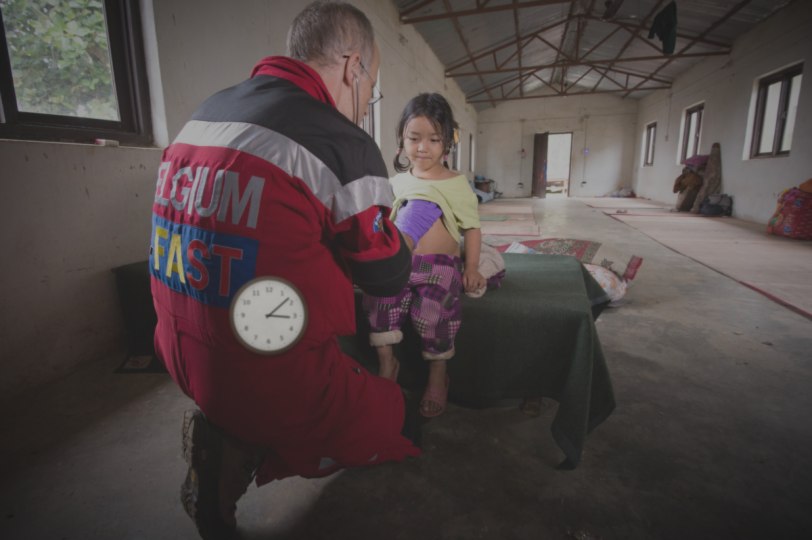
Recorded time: 3.08
